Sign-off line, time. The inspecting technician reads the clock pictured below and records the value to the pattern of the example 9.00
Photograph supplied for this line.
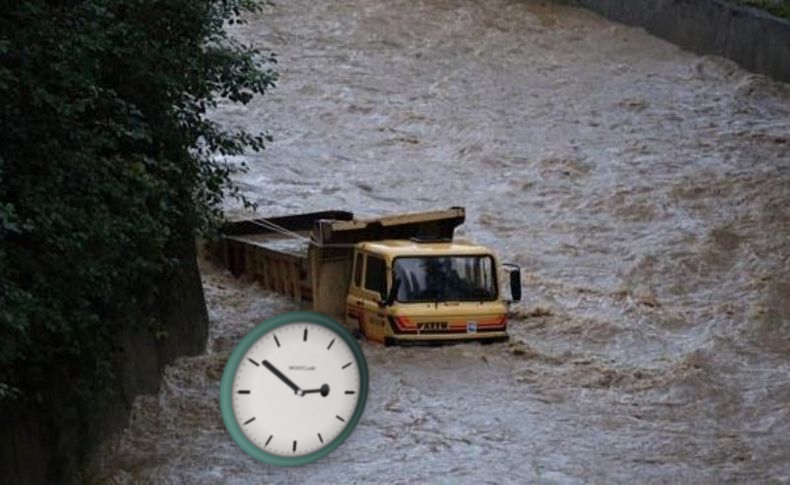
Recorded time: 2.51
